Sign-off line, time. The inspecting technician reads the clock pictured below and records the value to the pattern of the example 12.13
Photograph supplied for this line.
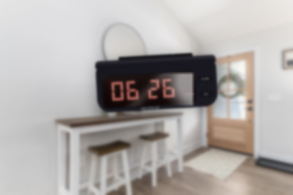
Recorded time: 6.26
